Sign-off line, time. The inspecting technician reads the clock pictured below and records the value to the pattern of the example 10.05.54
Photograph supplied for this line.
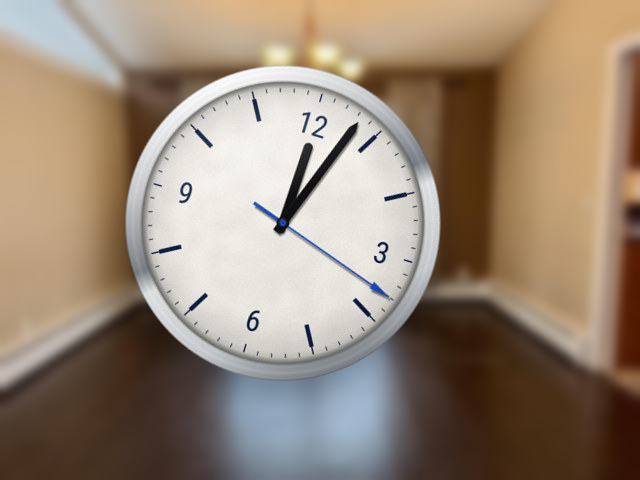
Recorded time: 12.03.18
